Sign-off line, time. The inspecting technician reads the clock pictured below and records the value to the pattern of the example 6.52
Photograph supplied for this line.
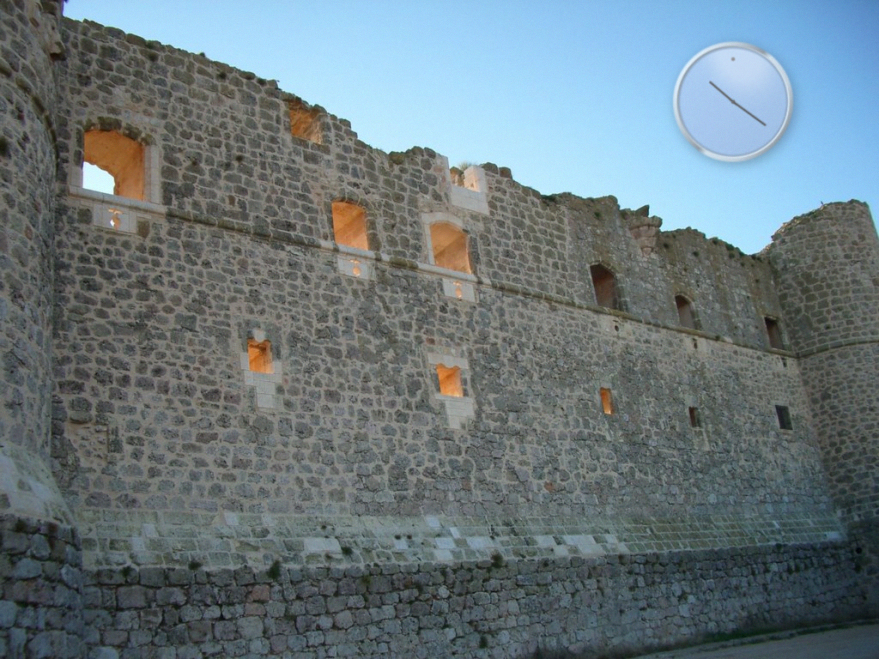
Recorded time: 10.21
